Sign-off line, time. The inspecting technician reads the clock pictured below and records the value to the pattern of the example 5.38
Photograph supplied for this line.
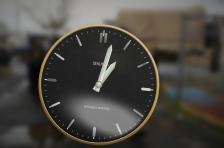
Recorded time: 1.02
